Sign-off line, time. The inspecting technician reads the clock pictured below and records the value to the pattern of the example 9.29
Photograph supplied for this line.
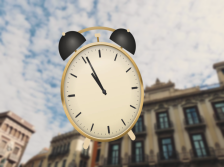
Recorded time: 10.56
